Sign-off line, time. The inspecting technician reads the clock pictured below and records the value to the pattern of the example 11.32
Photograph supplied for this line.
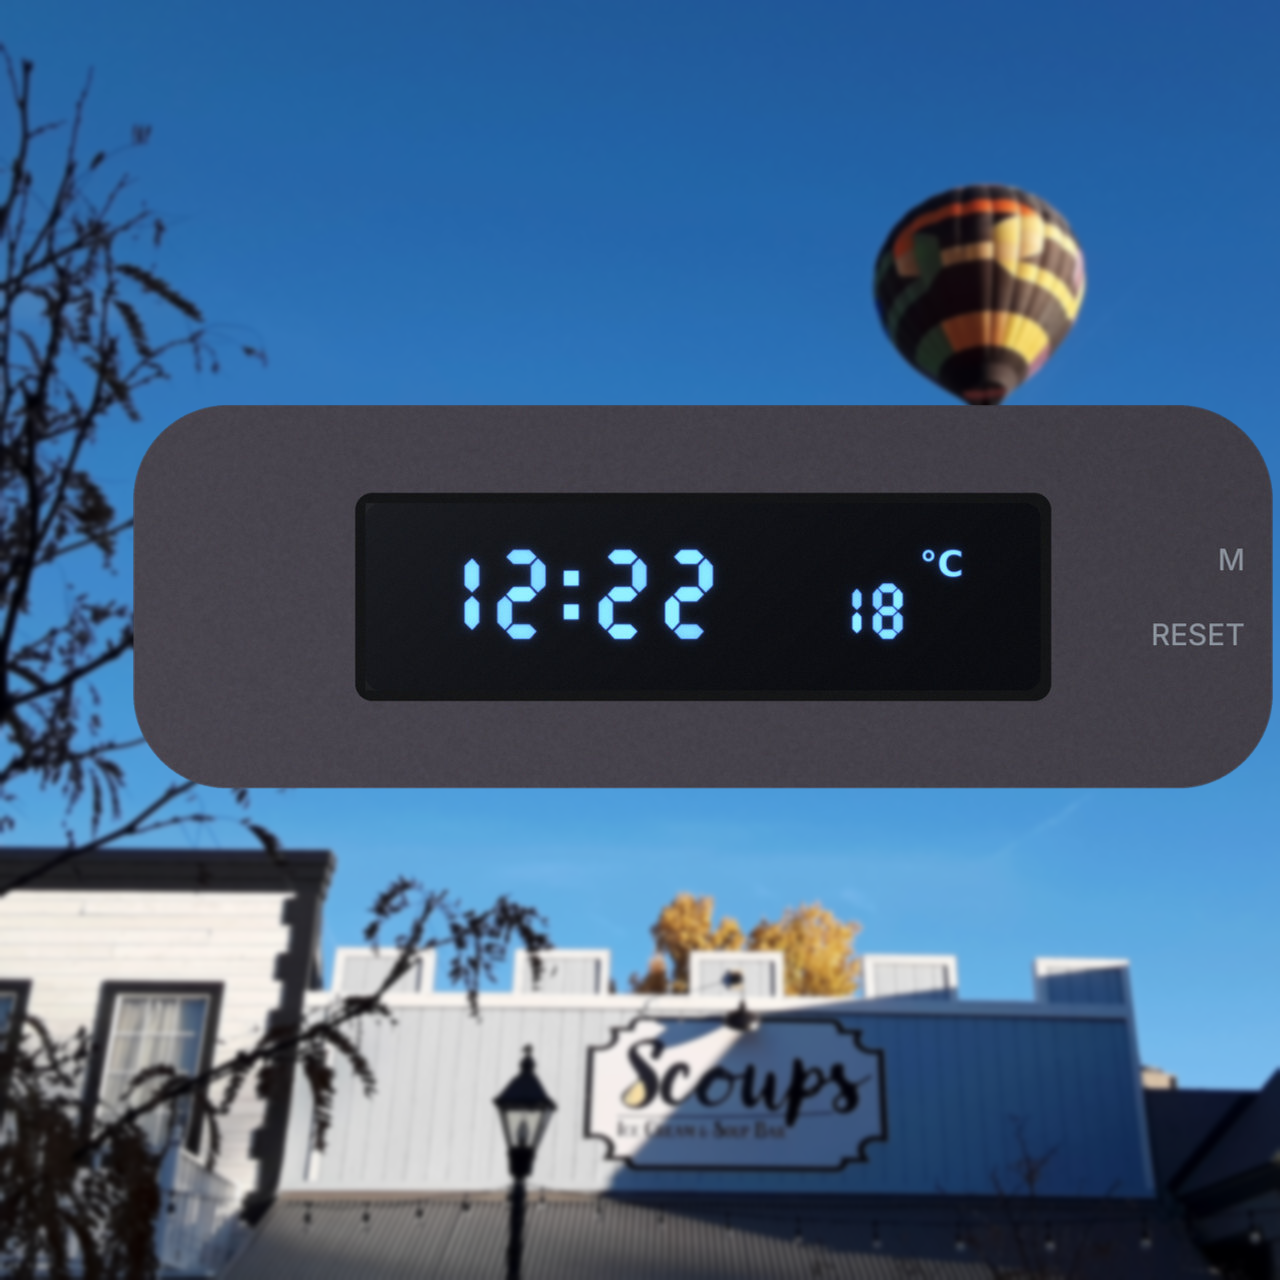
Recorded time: 12.22
